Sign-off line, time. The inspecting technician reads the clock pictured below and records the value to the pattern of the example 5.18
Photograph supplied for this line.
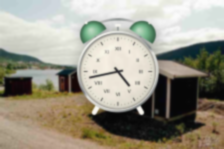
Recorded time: 4.43
